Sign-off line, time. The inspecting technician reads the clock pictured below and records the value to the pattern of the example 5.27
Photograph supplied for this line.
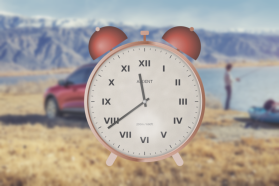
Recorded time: 11.39
